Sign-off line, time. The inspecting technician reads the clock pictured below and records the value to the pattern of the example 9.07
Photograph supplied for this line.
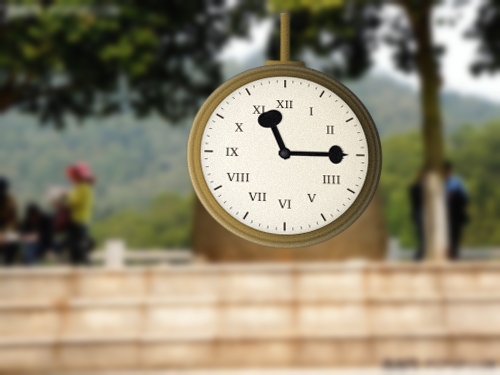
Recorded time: 11.15
